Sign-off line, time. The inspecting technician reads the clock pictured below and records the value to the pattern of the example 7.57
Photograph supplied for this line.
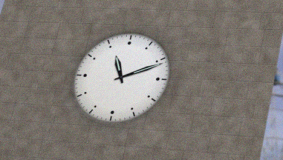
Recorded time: 11.11
